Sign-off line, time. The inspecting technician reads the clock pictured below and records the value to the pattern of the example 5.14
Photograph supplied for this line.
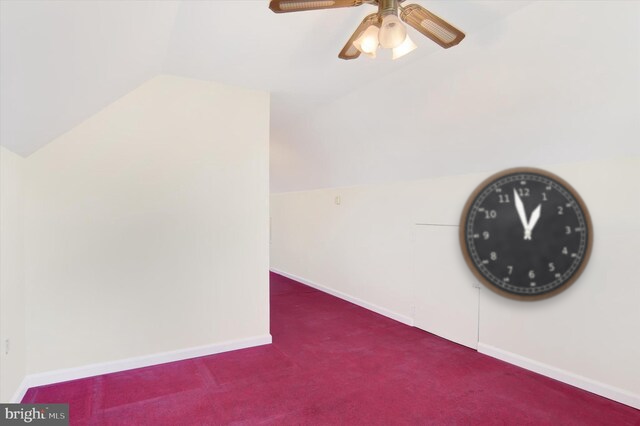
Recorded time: 12.58
